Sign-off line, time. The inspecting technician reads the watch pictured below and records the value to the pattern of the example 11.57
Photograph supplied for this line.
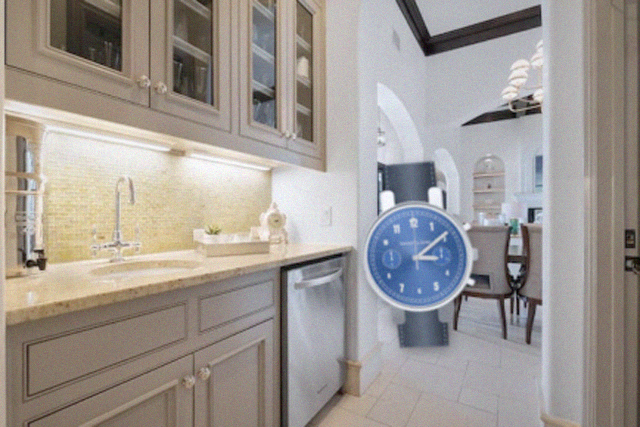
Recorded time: 3.09
